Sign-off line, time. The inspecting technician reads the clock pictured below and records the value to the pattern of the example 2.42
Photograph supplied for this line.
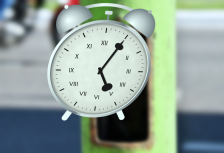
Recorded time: 5.05
